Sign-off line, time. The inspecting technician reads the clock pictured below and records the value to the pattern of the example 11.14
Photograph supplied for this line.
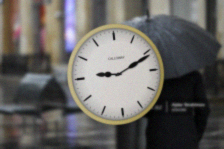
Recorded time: 9.11
